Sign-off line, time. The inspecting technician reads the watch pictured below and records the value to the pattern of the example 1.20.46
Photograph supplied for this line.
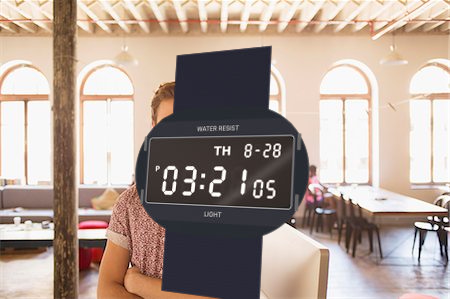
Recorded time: 3.21.05
